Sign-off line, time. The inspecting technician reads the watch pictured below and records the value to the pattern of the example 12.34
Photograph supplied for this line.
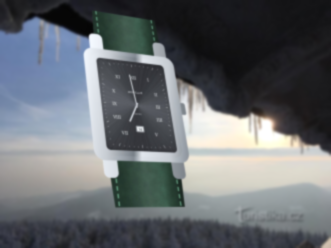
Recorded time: 6.59
